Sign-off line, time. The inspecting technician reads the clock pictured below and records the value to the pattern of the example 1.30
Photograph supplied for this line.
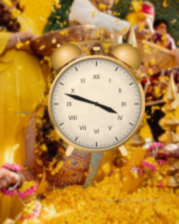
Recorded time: 3.48
